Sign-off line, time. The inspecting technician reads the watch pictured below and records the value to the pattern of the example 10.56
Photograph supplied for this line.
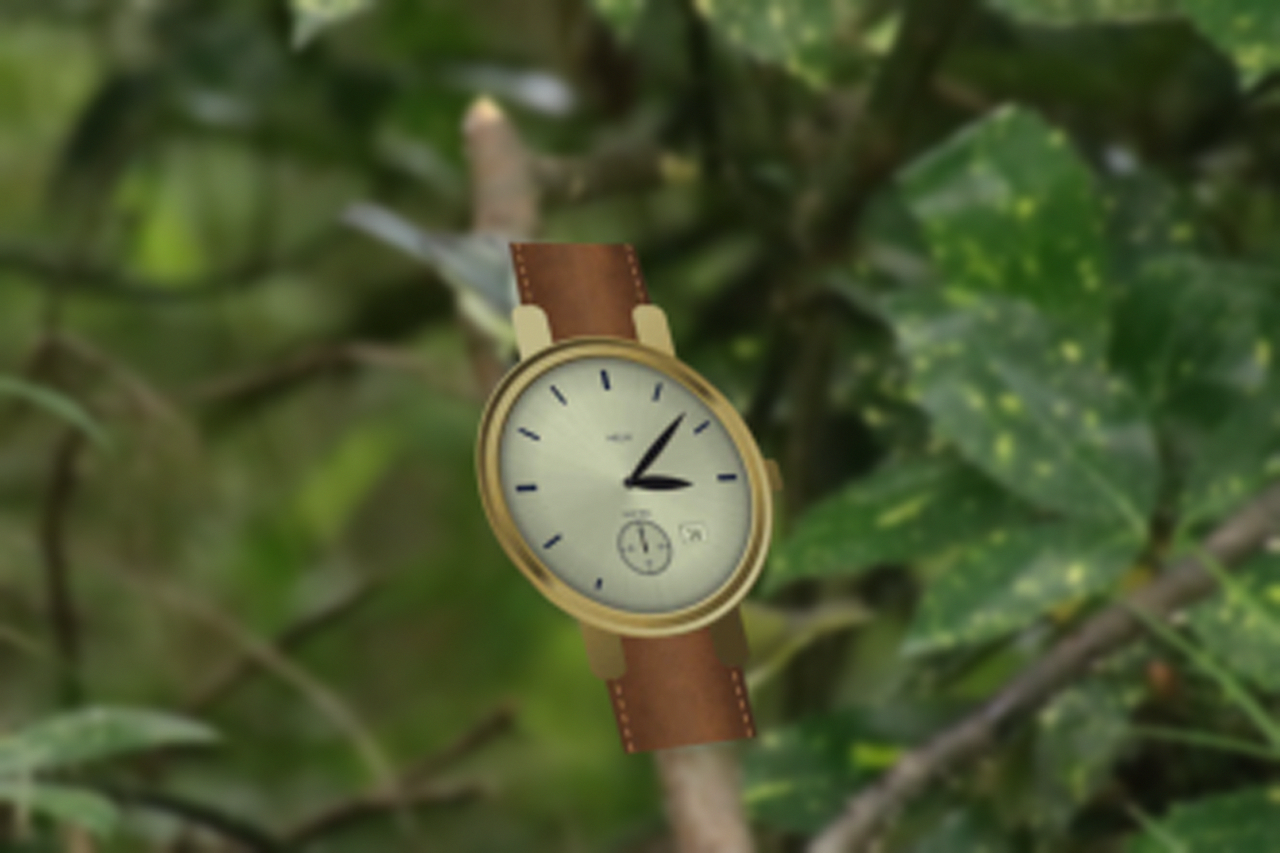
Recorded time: 3.08
